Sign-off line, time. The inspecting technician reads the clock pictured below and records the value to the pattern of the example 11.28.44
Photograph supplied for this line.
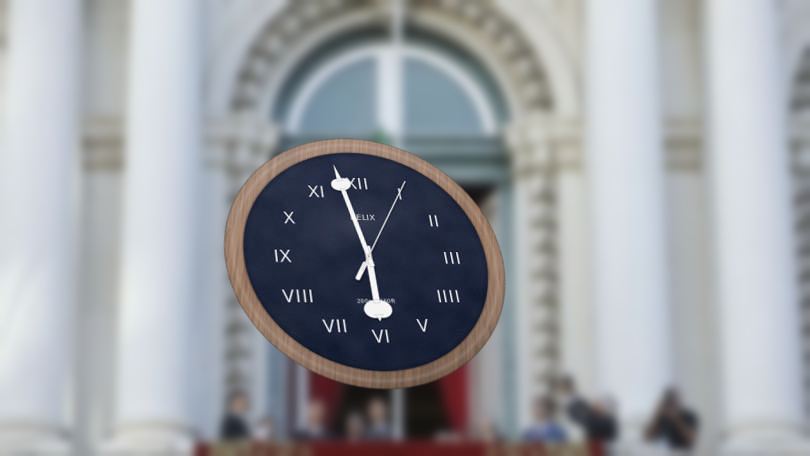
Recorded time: 5.58.05
